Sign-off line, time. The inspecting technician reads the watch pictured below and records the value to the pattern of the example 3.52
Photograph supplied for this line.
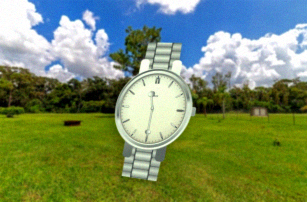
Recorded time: 11.30
